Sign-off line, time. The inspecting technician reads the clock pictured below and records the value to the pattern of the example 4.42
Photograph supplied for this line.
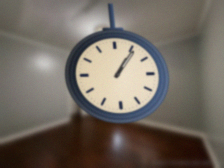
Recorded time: 1.06
